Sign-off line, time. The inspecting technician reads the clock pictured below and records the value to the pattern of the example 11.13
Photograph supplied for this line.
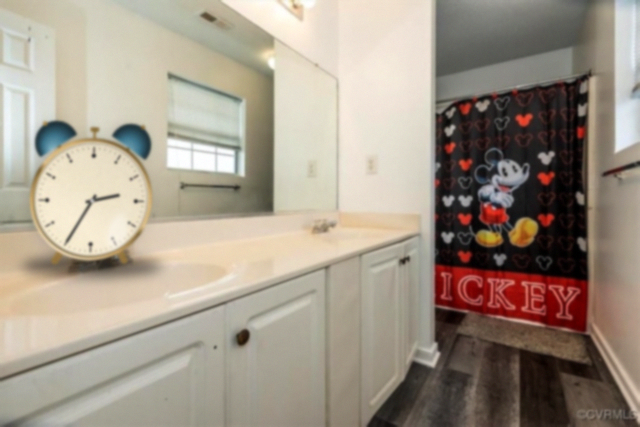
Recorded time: 2.35
